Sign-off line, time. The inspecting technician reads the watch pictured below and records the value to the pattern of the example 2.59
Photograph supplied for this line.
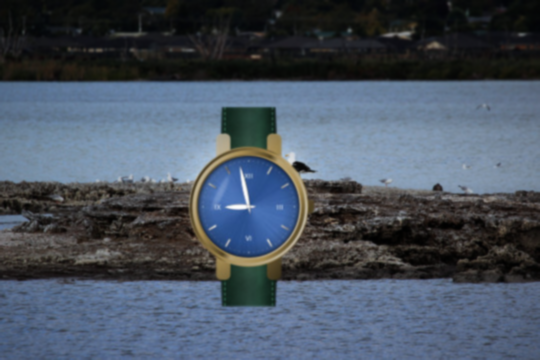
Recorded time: 8.58
